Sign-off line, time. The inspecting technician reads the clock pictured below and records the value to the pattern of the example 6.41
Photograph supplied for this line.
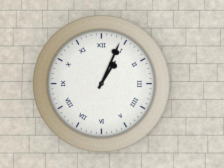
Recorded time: 1.04
